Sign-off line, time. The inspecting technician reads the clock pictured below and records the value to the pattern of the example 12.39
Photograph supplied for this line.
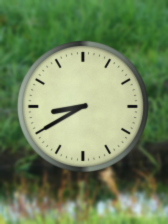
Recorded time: 8.40
